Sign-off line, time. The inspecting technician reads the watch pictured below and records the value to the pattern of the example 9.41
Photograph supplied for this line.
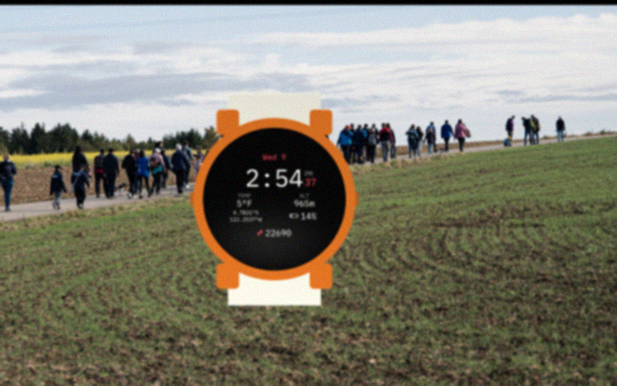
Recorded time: 2.54
